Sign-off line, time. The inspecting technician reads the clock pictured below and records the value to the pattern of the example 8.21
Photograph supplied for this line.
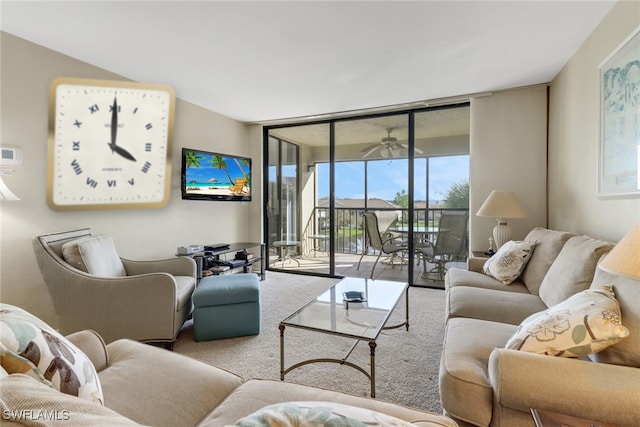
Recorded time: 4.00
